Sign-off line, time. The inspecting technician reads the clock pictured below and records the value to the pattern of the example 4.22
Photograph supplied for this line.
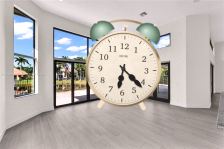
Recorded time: 6.22
